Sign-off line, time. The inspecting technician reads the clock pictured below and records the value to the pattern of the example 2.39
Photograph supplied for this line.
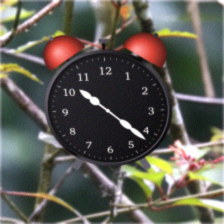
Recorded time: 10.22
